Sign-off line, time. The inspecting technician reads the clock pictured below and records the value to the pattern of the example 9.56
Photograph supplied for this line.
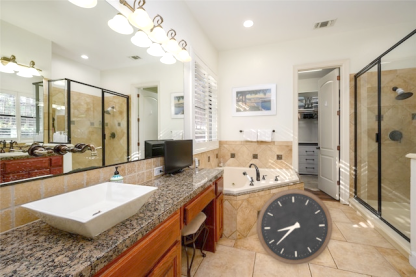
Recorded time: 8.38
